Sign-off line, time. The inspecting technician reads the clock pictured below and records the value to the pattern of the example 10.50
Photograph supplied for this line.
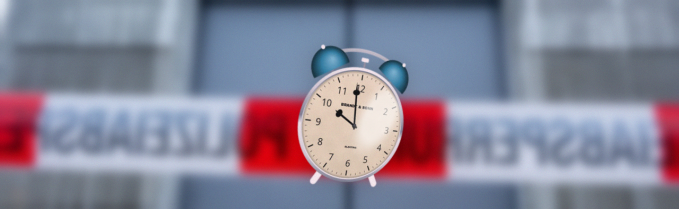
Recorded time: 9.59
